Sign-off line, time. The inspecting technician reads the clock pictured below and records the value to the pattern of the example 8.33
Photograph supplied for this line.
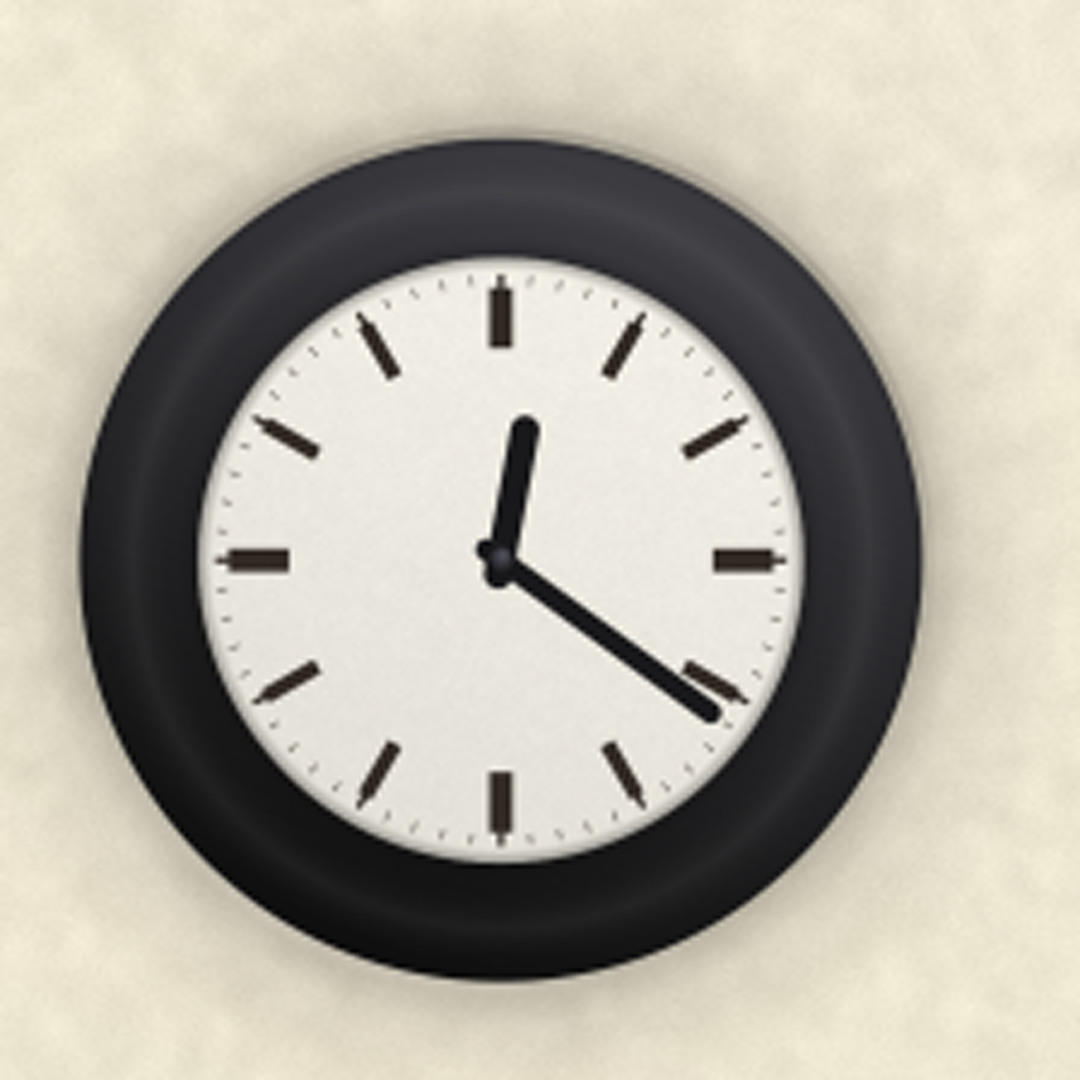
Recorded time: 12.21
